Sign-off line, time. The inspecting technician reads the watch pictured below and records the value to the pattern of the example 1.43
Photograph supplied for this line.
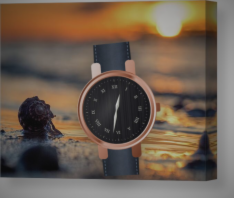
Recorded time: 12.32
